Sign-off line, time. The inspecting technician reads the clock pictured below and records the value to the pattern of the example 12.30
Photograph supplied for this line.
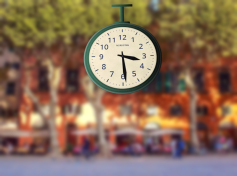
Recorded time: 3.29
